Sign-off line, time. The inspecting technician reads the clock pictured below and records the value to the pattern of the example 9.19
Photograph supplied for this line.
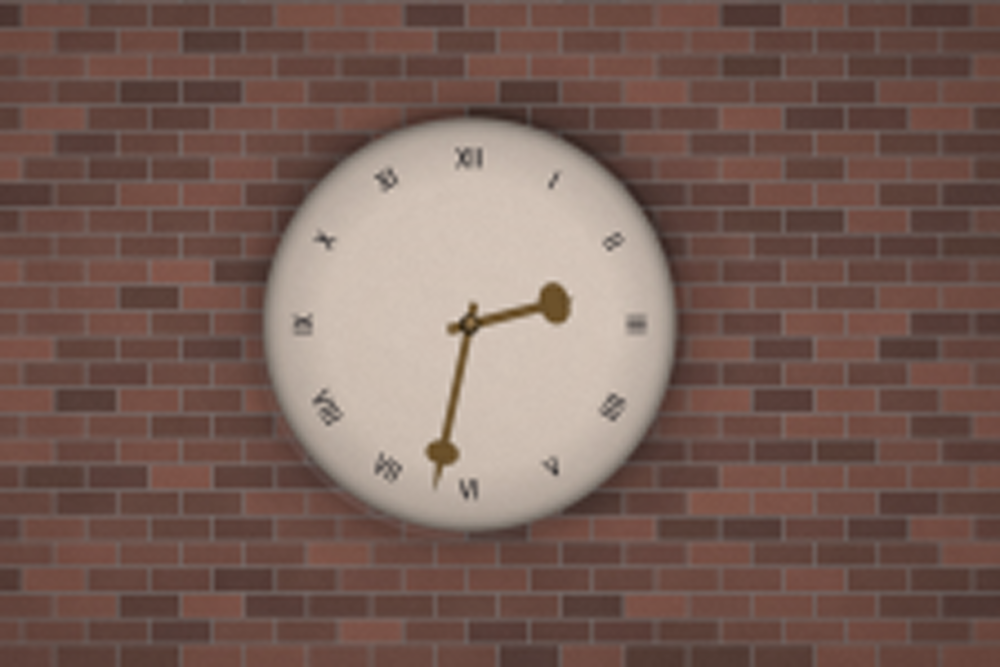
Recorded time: 2.32
